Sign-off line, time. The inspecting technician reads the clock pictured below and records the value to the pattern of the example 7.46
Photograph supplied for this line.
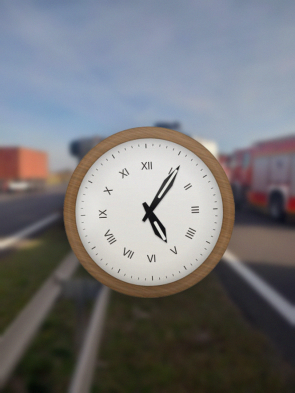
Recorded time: 5.06
